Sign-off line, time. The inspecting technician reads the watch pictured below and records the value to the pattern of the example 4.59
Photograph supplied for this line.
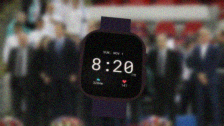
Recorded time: 8.20
